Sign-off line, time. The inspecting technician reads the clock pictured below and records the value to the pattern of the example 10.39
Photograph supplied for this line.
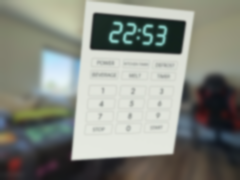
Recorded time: 22.53
